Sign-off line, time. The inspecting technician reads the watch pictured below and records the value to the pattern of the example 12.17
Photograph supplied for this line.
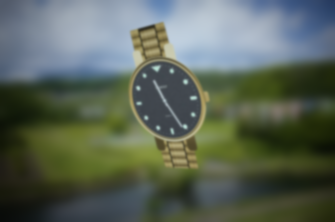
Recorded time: 11.26
